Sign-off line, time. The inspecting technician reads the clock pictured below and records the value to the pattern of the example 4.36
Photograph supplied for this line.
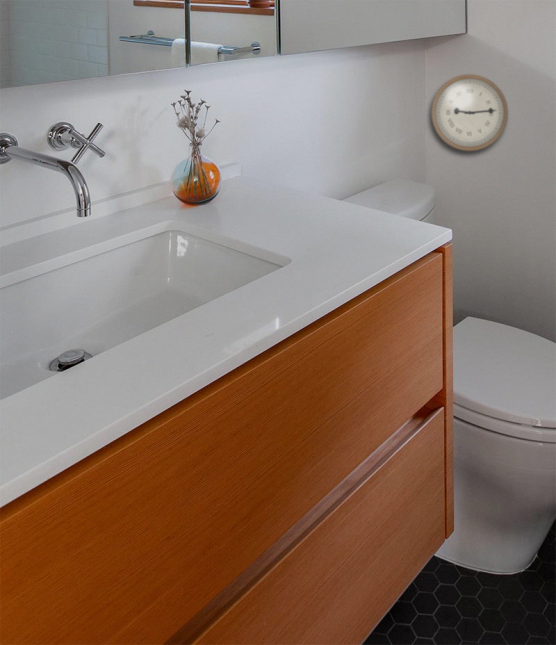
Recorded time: 9.14
